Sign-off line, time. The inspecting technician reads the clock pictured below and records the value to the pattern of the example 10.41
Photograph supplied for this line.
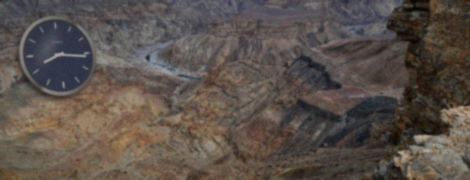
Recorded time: 8.16
